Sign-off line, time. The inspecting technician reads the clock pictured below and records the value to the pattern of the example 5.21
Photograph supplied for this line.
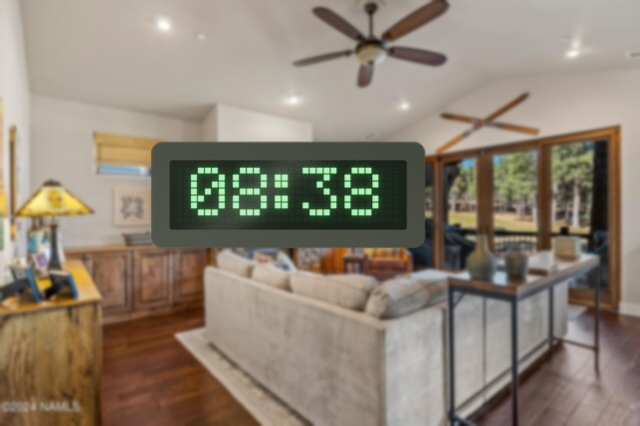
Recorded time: 8.38
